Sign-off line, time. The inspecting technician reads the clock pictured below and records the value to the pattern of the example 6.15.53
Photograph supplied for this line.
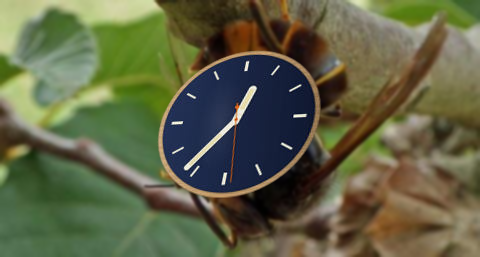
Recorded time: 12.36.29
